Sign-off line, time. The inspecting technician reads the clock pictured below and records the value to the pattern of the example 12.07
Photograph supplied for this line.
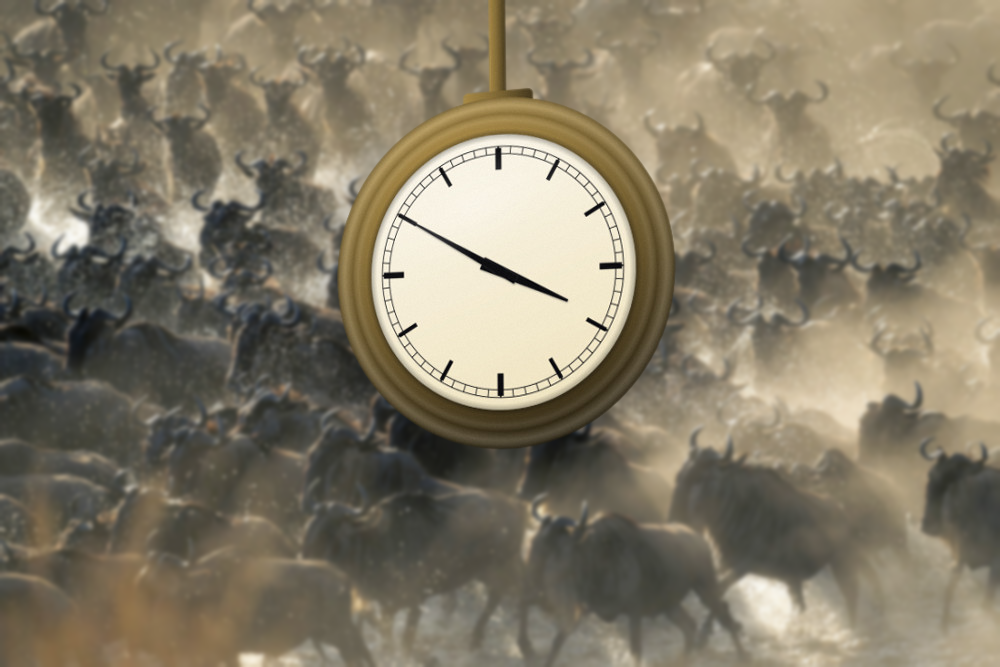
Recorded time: 3.50
